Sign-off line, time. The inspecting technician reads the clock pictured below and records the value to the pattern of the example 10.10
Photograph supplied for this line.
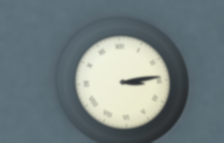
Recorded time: 3.14
